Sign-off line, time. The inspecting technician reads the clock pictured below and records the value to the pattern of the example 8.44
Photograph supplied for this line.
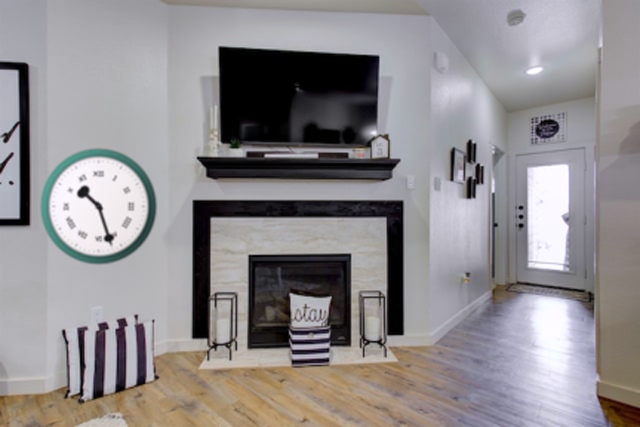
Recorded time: 10.27
